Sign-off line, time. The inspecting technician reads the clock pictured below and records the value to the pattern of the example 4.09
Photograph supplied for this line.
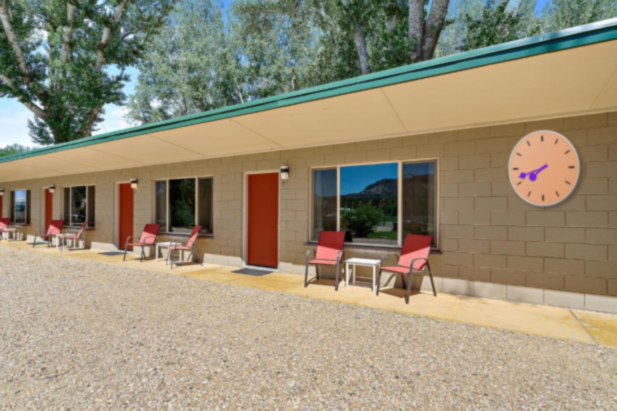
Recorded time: 7.42
